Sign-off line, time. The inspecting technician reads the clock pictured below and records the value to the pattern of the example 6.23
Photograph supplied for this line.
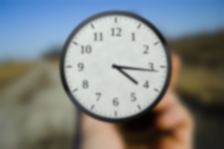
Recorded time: 4.16
